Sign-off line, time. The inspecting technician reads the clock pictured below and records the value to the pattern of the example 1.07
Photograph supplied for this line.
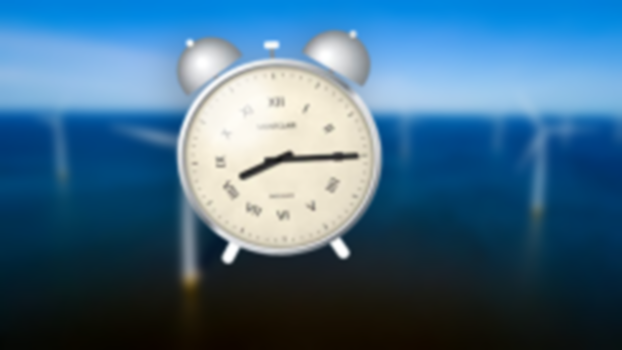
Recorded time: 8.15
